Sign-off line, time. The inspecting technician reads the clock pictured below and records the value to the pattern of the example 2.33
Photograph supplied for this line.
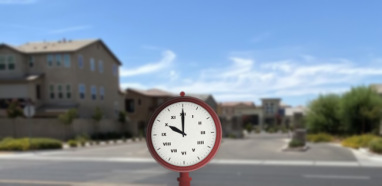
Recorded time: 10.00
